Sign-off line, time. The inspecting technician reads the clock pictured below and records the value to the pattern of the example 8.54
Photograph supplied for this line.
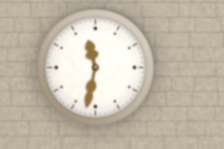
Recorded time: 11.32
